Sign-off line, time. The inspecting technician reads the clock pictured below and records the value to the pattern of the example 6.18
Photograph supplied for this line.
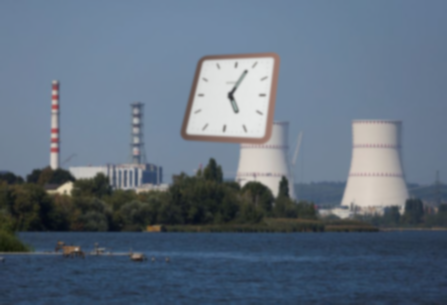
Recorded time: 5.04
